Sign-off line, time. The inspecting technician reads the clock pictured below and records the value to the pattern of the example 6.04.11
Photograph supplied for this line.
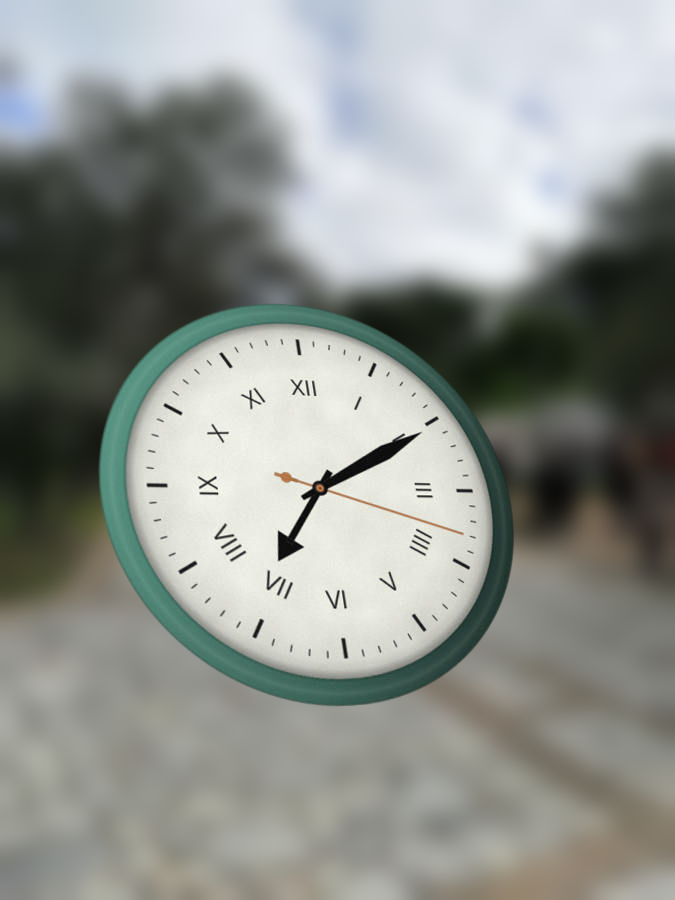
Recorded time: 7.10.18
